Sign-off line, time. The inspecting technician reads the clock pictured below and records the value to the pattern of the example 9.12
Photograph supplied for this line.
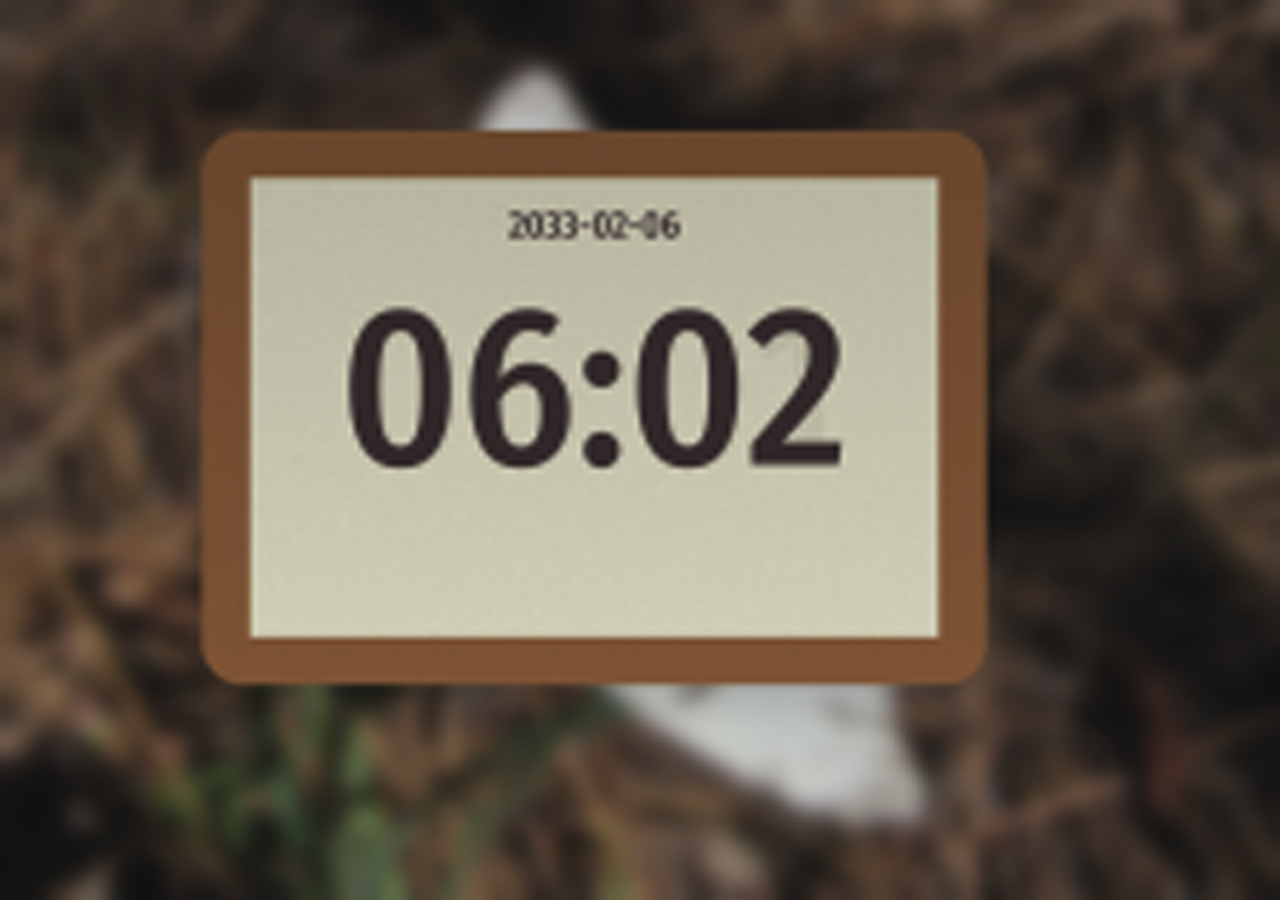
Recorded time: 6.02
